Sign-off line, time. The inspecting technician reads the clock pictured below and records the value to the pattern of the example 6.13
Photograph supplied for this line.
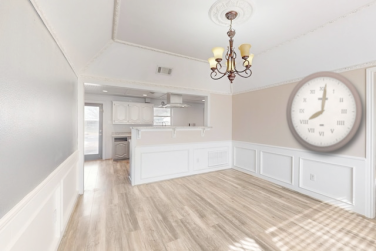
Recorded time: 8.01
